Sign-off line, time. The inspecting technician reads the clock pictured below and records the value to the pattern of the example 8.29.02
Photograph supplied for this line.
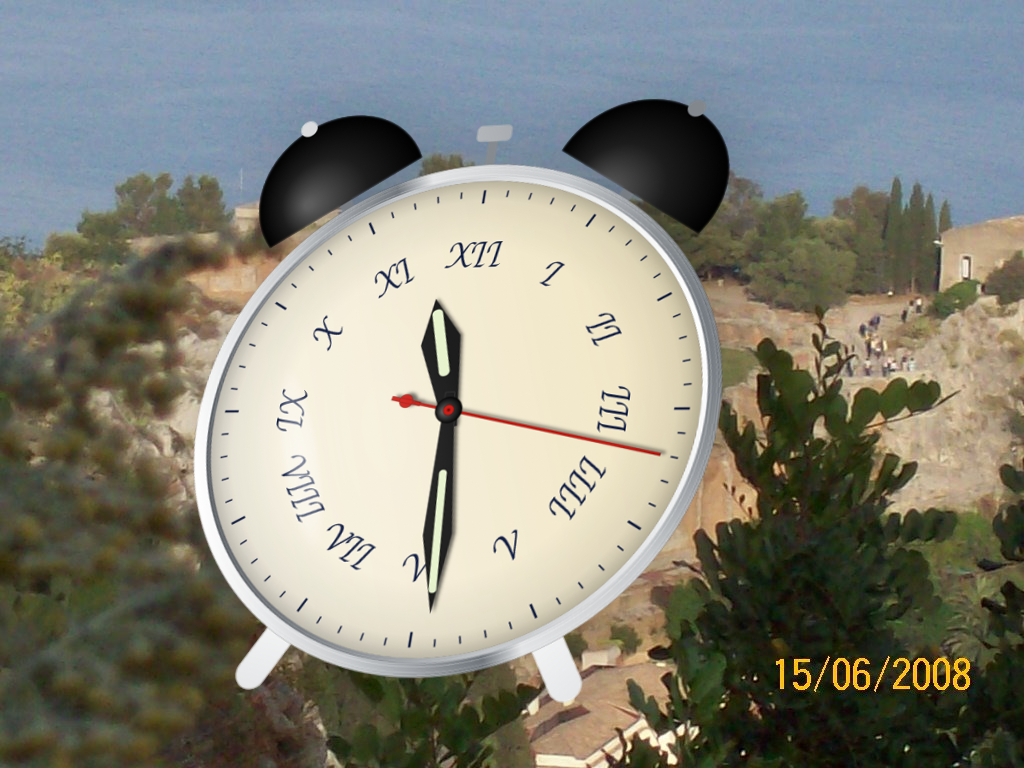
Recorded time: 11.29.17
